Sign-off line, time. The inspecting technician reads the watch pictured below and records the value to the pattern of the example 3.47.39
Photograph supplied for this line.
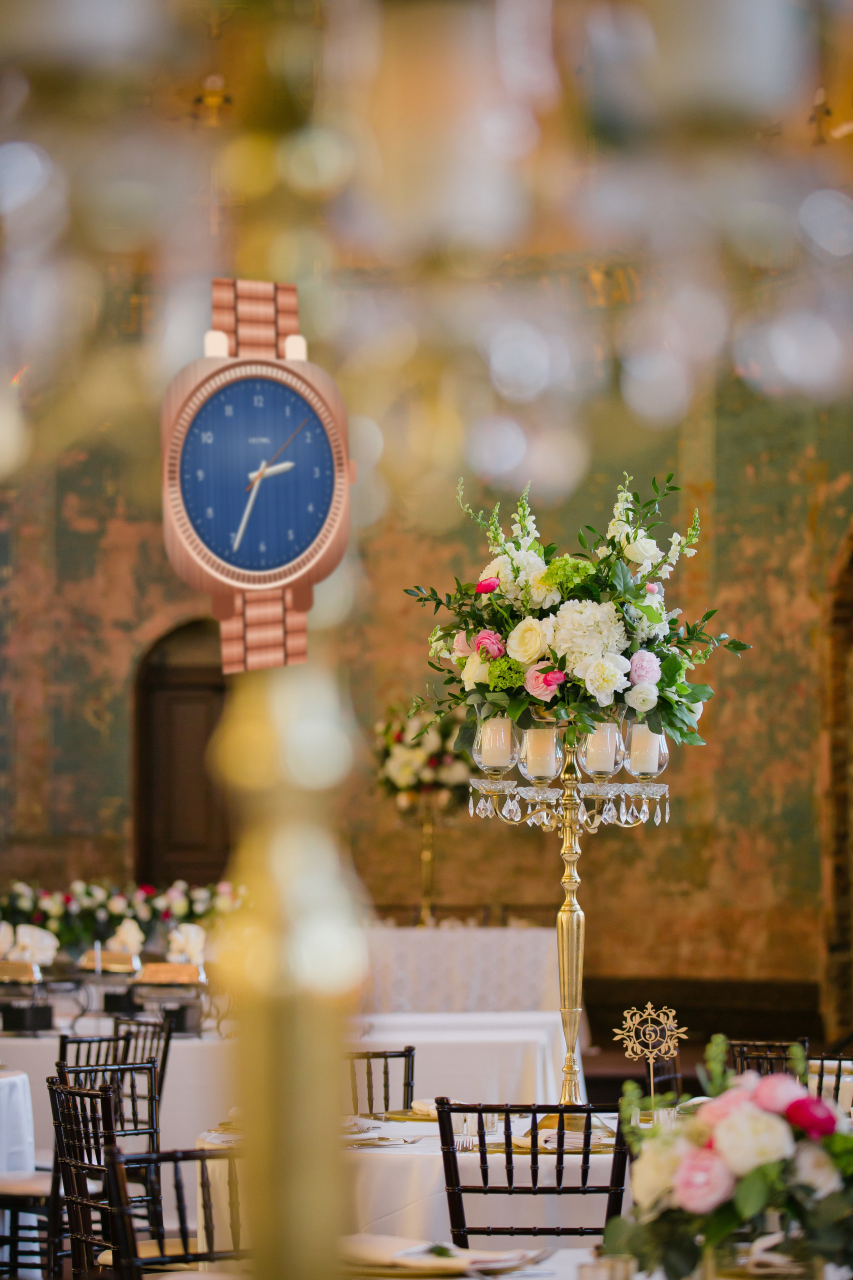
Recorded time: 2.34.08
